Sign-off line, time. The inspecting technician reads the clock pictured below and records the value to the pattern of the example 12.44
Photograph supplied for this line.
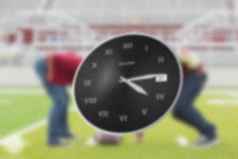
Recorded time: 4.14
